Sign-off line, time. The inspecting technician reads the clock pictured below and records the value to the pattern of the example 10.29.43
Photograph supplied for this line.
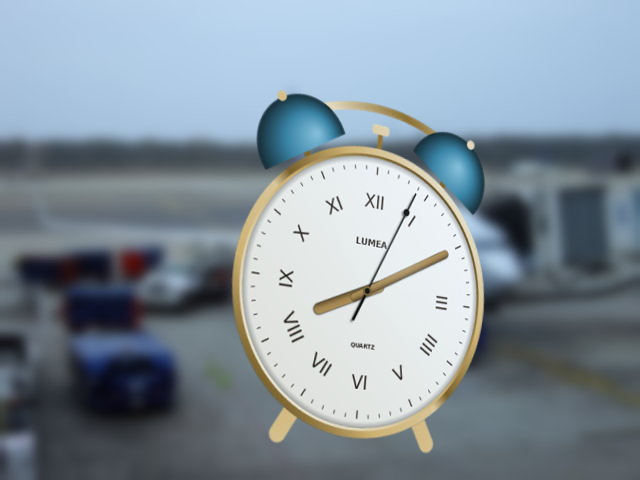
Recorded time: 8.10.04
